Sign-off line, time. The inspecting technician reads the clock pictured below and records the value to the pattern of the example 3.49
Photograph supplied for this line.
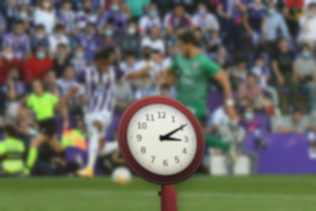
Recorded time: 3.10
